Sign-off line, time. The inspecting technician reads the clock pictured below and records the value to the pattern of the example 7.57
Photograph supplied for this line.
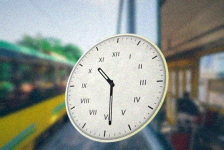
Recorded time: 10.29
